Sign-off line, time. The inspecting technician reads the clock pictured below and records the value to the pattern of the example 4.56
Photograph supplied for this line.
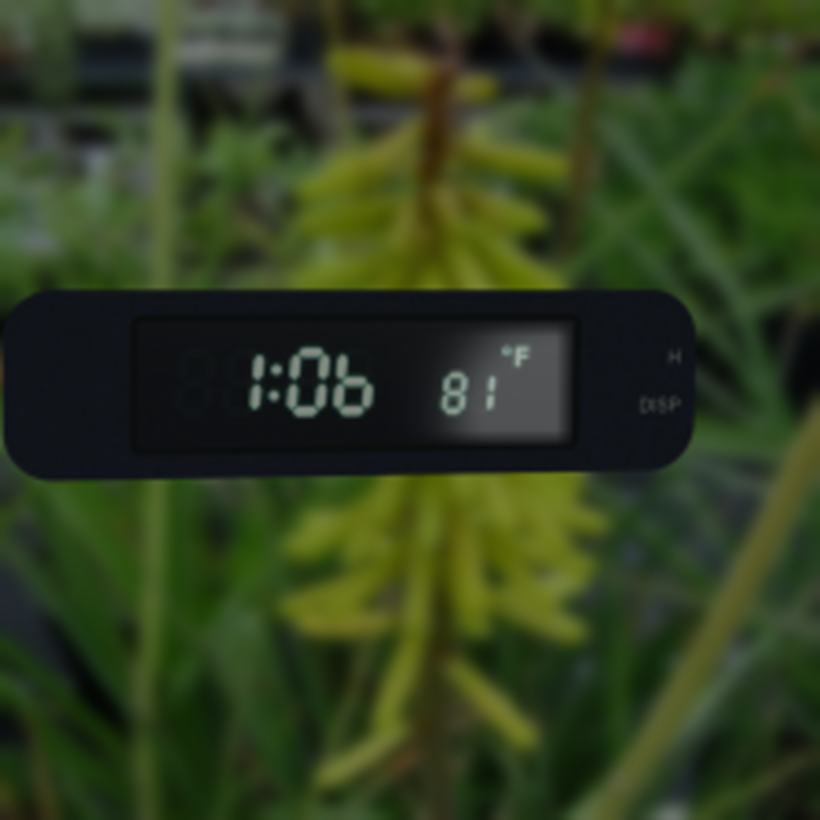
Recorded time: 1.06
